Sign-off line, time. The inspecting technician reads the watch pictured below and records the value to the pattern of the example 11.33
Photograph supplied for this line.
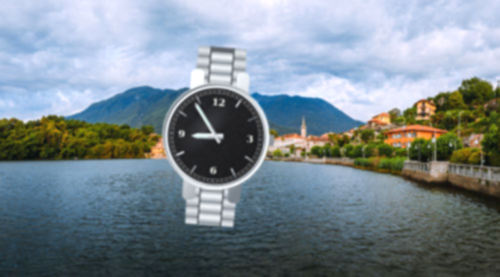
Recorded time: 8.54
